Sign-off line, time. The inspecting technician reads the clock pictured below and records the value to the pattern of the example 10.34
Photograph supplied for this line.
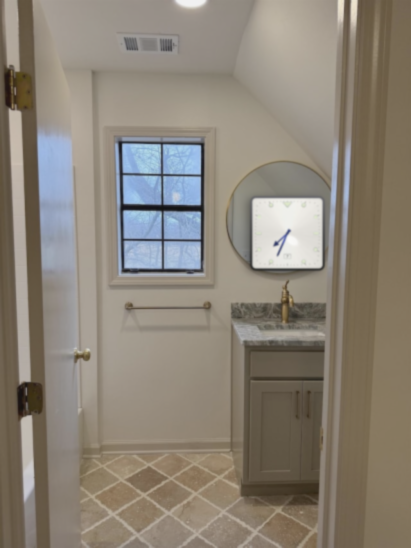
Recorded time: 7.34
